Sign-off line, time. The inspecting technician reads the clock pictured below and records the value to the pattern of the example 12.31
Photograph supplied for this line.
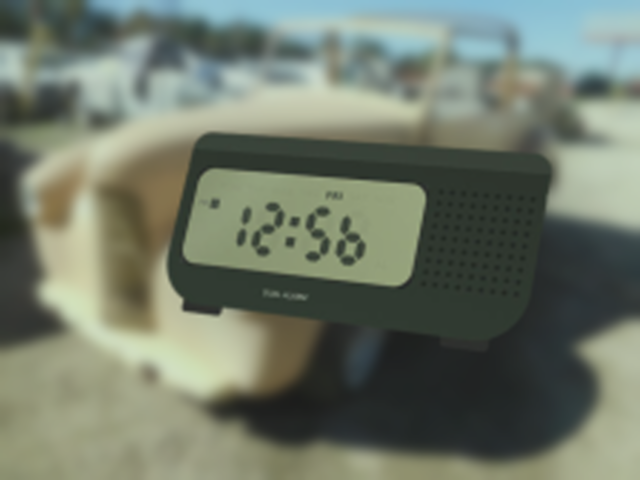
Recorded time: 12.56
